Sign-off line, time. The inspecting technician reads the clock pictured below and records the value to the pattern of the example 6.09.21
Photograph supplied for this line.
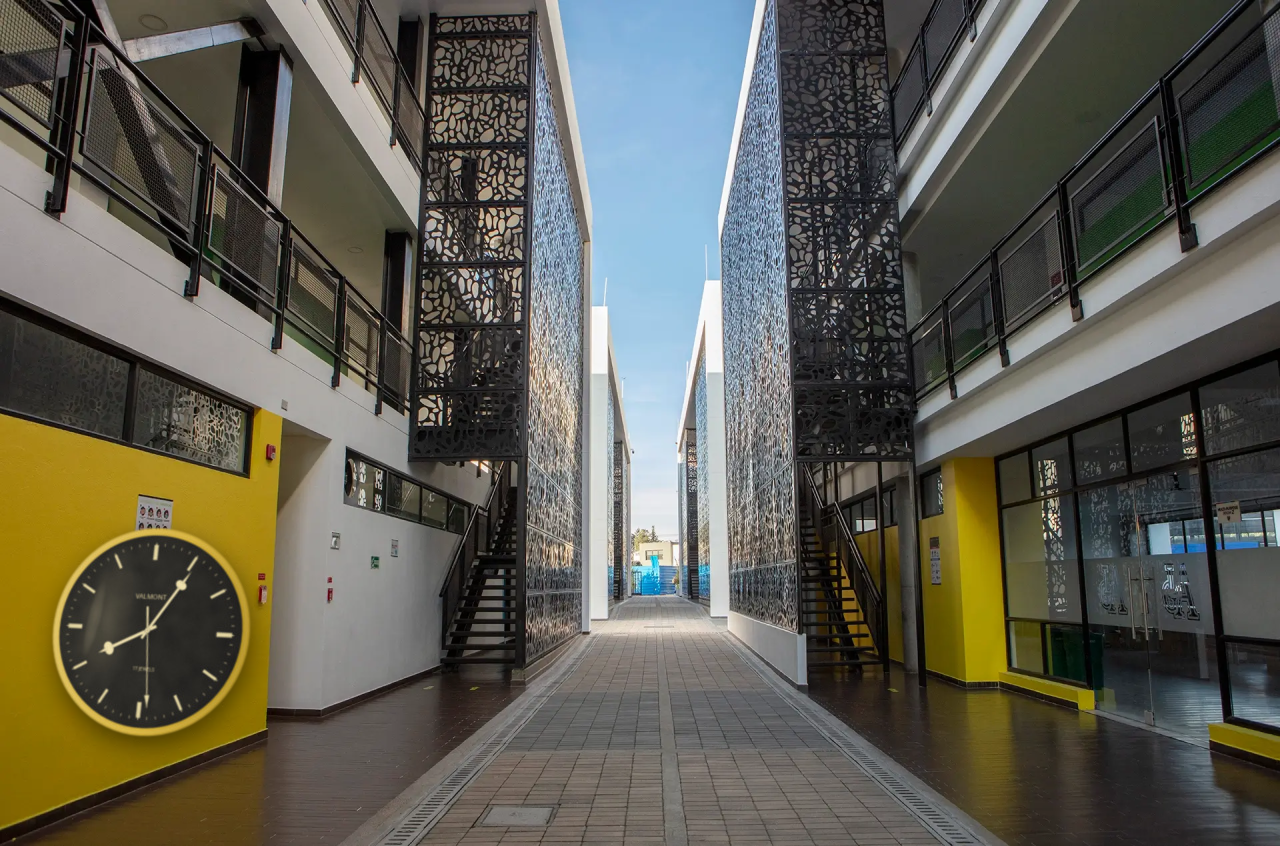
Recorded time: 8.05.29
